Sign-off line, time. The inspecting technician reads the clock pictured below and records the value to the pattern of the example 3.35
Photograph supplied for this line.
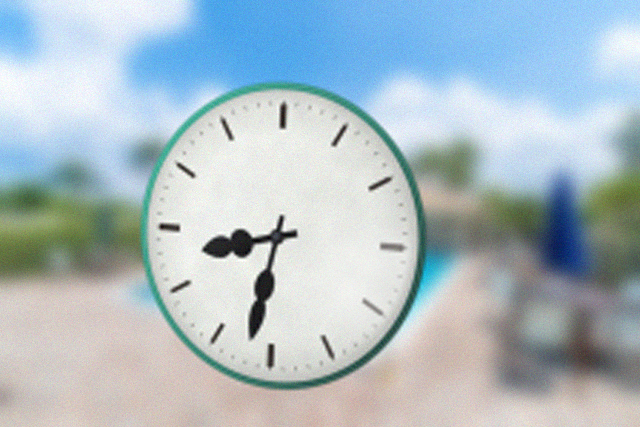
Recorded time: 8.32
